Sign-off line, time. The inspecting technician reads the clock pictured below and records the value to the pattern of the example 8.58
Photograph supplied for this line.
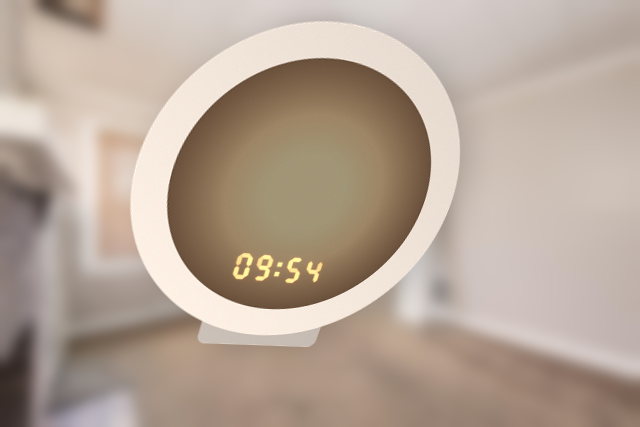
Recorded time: 9.54
